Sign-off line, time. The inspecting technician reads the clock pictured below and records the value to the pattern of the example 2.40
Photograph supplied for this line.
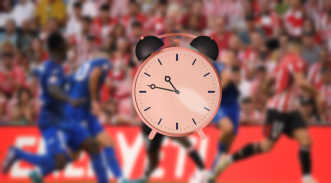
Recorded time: 10.47
